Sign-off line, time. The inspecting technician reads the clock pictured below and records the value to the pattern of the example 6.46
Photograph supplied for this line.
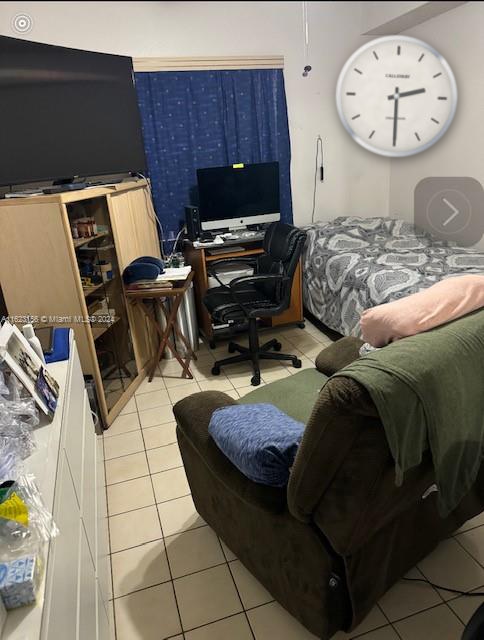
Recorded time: 2.30
